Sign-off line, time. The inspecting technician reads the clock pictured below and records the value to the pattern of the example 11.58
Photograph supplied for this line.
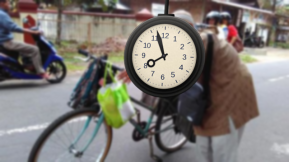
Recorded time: 7.57
